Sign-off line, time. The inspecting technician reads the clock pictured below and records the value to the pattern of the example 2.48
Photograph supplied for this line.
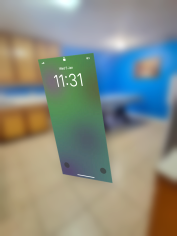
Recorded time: 11.31
